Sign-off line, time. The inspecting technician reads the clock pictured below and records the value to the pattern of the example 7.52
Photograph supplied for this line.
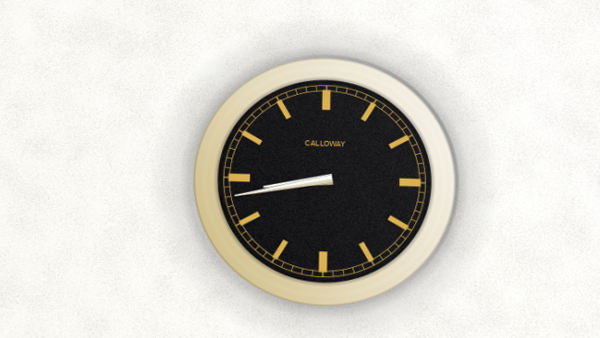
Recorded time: 8.43
